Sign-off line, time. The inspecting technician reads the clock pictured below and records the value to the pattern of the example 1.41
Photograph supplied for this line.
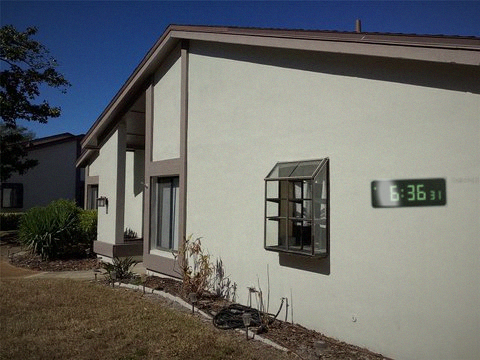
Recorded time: 6.36
